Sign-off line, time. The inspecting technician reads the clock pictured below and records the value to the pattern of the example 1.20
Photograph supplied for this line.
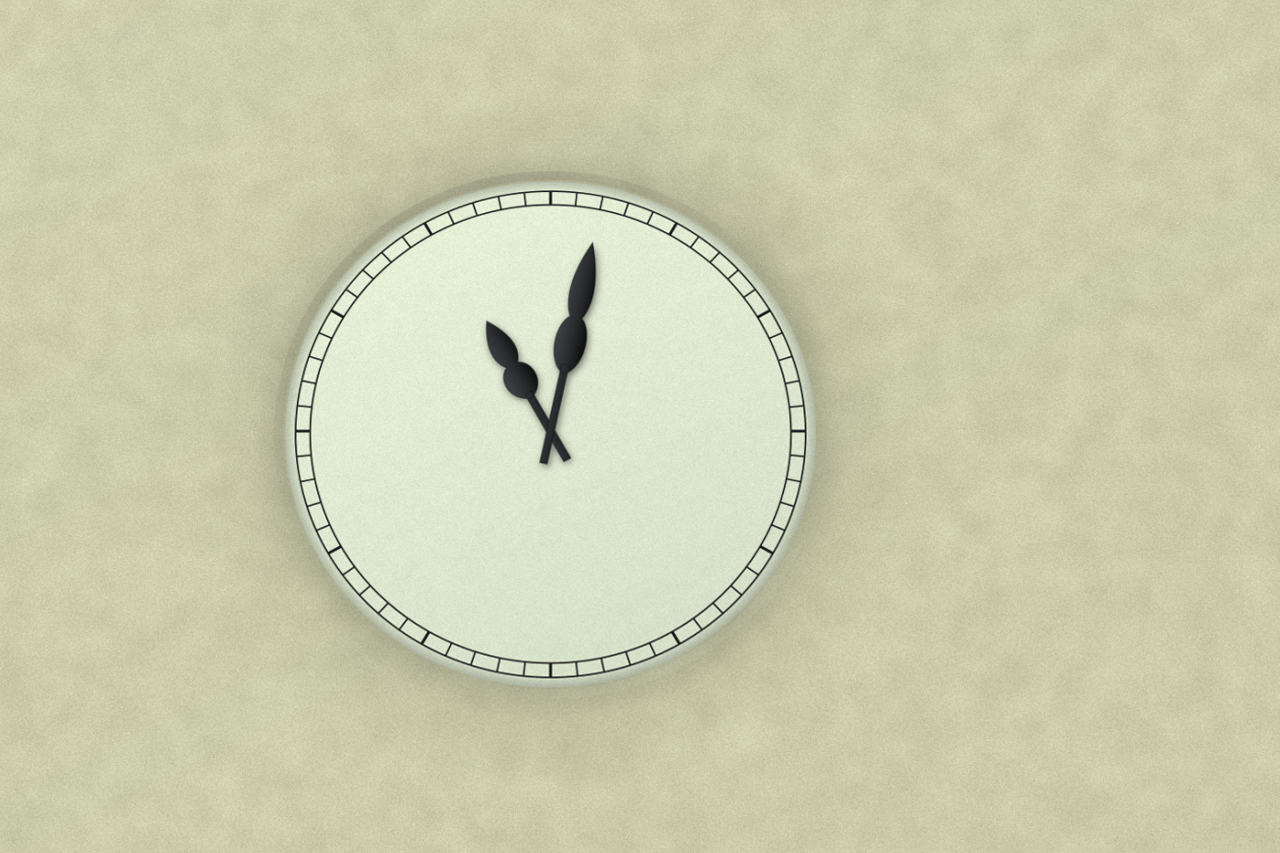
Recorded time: 11.02
